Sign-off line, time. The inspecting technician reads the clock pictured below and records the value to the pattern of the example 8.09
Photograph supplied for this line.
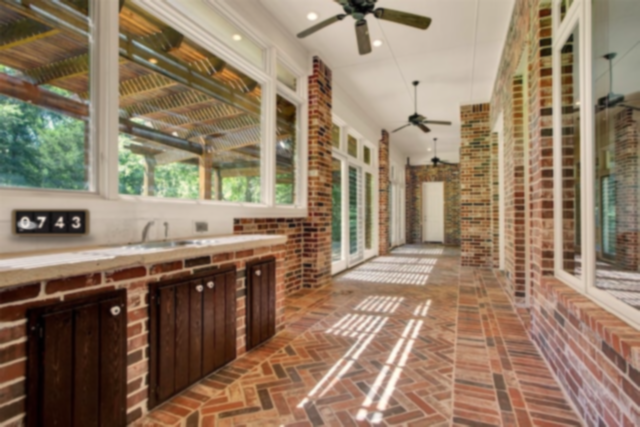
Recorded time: 7.43
